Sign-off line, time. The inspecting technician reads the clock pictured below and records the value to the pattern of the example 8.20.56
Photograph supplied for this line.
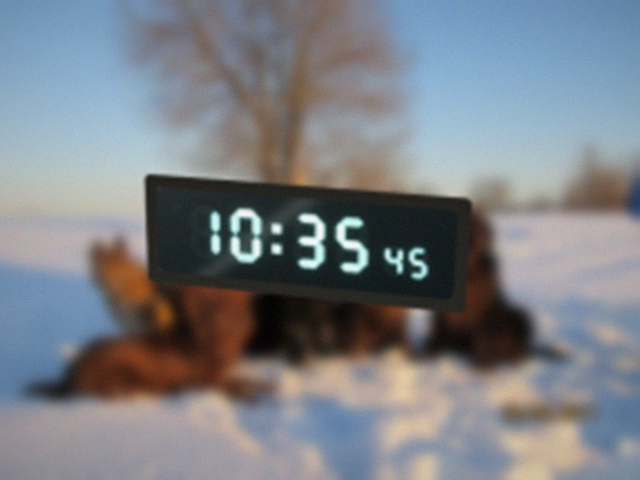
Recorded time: 10.35.45
